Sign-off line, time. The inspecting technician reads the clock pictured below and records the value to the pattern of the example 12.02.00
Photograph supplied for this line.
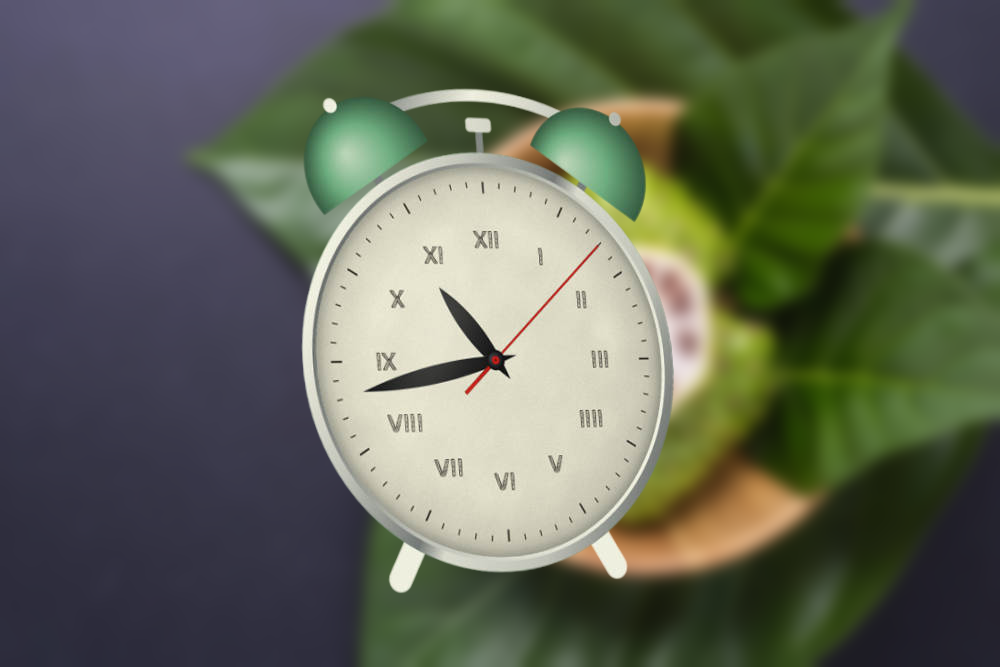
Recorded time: 10.43.08
